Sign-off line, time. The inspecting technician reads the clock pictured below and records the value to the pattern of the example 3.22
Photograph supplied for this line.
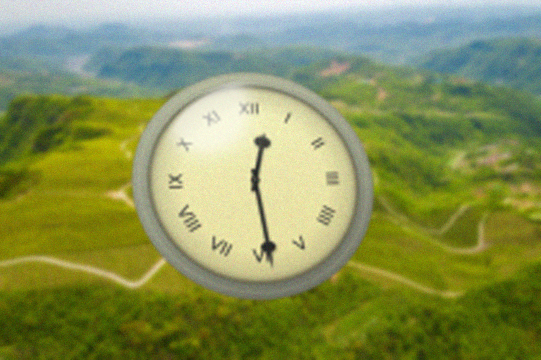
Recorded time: 12.29
